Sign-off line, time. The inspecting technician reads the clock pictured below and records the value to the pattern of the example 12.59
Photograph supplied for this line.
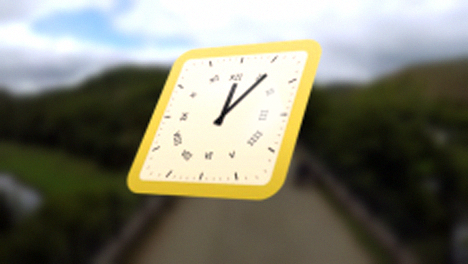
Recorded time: 12.06
